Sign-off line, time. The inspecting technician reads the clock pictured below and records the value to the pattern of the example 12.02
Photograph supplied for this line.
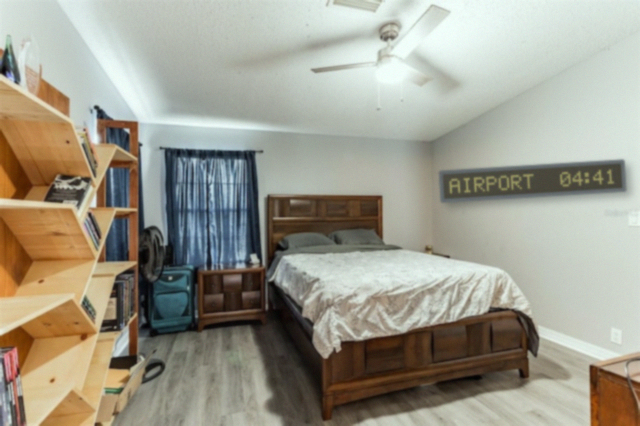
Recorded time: 4.41
